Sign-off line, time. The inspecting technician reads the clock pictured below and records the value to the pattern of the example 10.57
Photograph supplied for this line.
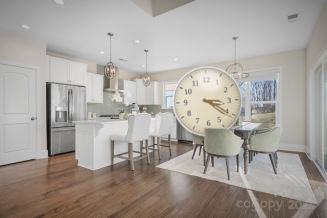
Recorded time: 3.21
